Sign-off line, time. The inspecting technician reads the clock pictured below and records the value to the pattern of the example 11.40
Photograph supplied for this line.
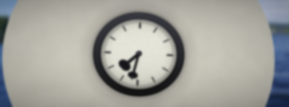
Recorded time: 7.32
